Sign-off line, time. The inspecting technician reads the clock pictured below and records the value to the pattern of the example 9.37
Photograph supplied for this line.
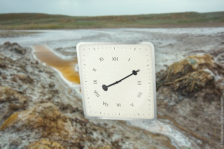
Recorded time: 8.10
